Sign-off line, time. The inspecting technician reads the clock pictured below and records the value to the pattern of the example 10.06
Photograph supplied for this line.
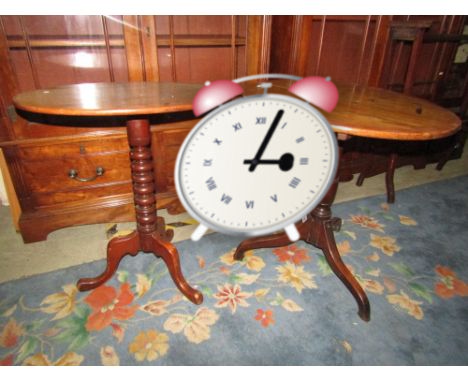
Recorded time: 3.03
